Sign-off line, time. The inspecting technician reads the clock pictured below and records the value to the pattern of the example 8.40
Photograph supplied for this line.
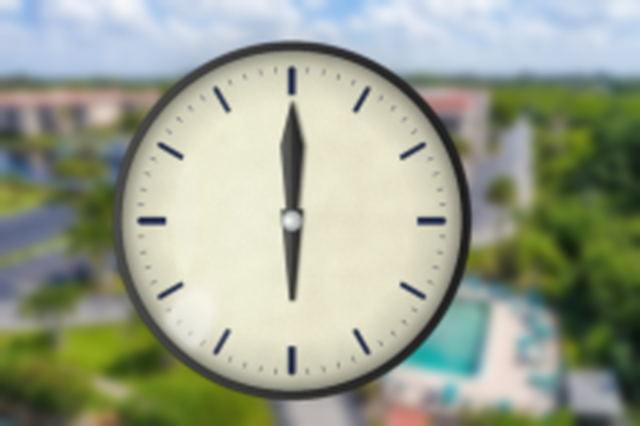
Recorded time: 6.00
